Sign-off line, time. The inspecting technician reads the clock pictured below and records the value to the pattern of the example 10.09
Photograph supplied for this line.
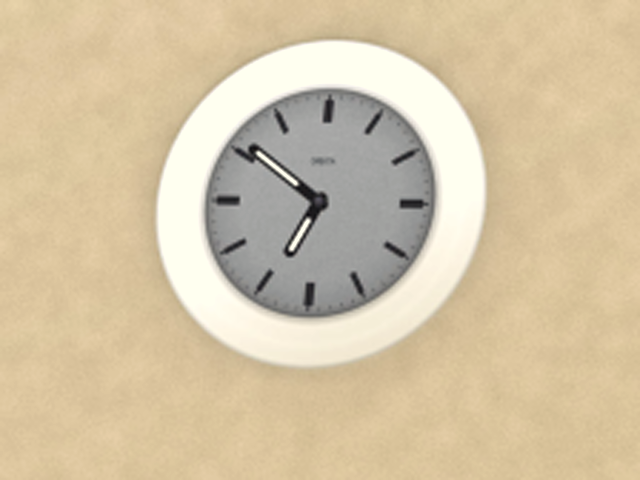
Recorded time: 6.51
